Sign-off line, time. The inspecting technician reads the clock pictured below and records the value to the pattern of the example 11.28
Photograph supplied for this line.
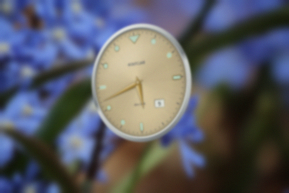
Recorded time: 5.42
